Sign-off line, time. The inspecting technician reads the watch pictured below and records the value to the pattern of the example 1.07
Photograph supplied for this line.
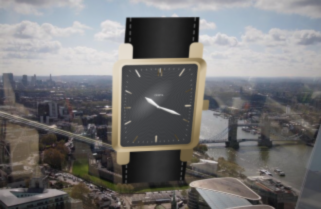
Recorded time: 10.19
